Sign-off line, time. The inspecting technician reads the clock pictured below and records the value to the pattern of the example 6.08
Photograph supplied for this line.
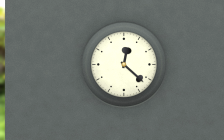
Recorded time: 12.22
